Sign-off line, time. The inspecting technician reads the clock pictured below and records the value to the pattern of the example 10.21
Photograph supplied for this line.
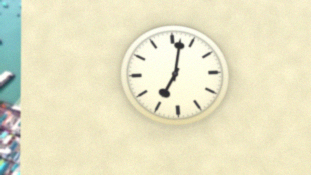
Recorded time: 7.02
